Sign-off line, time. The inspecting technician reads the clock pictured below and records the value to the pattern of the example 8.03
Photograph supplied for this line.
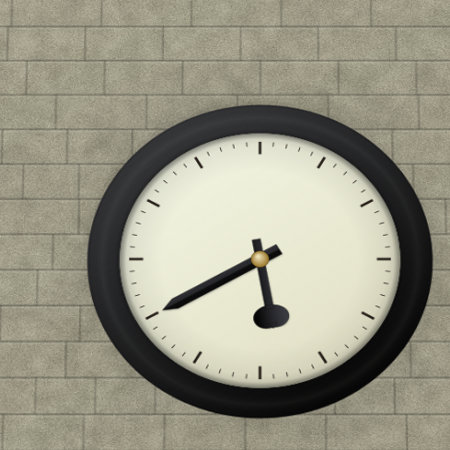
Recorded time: 5.40
